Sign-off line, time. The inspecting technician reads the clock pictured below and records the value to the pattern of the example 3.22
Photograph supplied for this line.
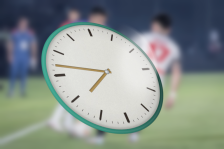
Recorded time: 7.47
